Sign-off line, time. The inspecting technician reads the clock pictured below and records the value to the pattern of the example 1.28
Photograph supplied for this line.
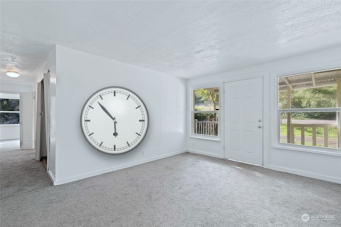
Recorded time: 5.53
